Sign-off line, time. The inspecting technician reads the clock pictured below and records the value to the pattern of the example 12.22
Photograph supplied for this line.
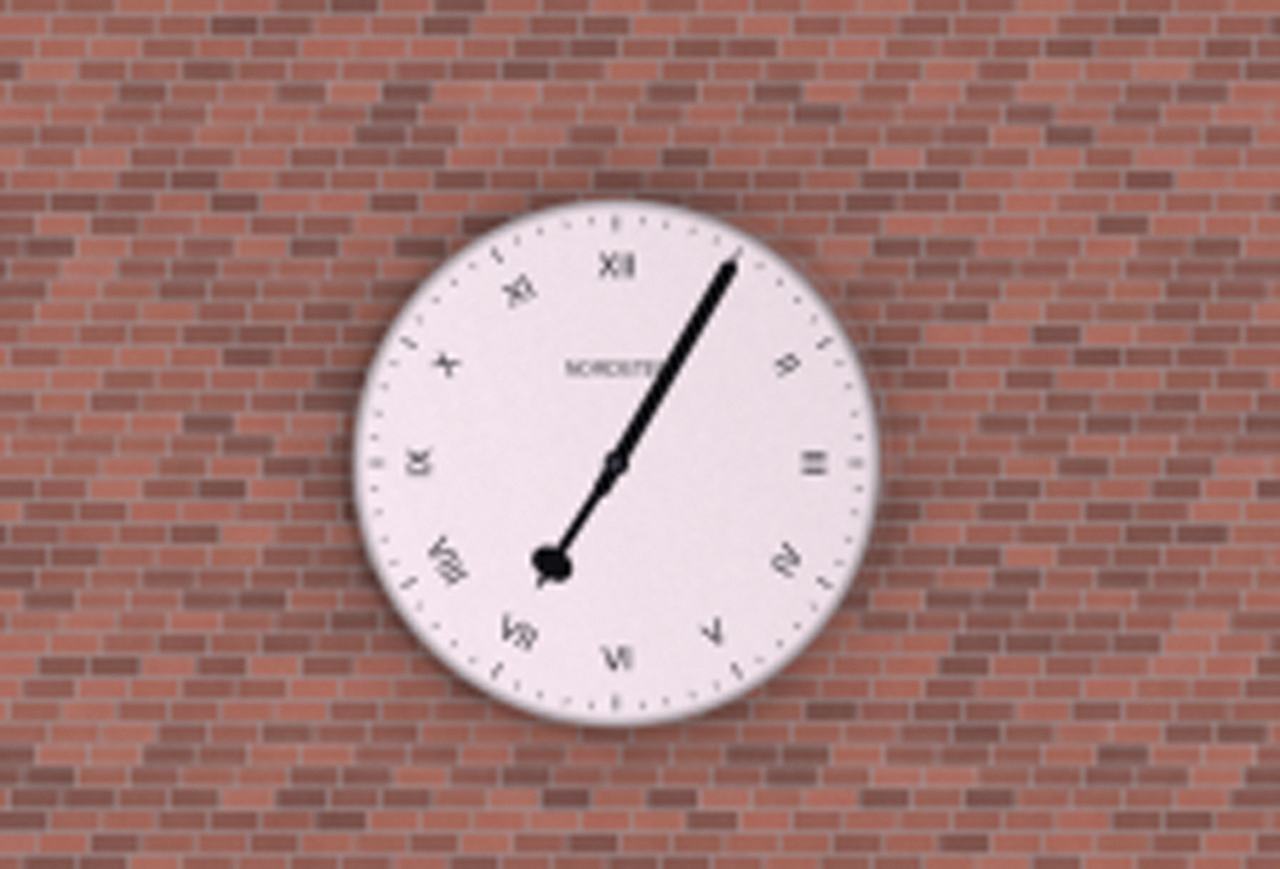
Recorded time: 7.05
